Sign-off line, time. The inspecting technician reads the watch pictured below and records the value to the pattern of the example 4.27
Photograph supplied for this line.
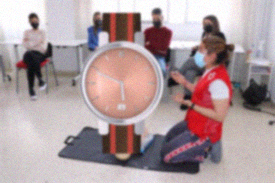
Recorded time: 5.49
